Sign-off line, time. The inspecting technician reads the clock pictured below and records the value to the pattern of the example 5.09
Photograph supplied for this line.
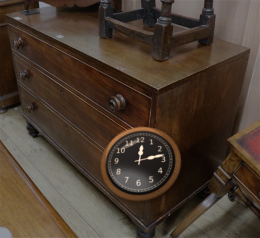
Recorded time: 12.13
